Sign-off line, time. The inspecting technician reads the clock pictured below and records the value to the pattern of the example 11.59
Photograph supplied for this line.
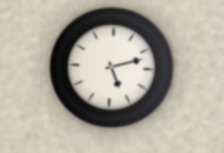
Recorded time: 5.12
